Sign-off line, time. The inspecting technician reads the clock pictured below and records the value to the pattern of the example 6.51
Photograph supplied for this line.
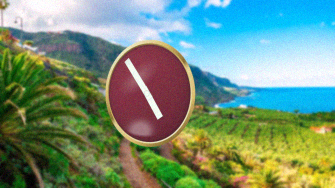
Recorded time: 4.54
